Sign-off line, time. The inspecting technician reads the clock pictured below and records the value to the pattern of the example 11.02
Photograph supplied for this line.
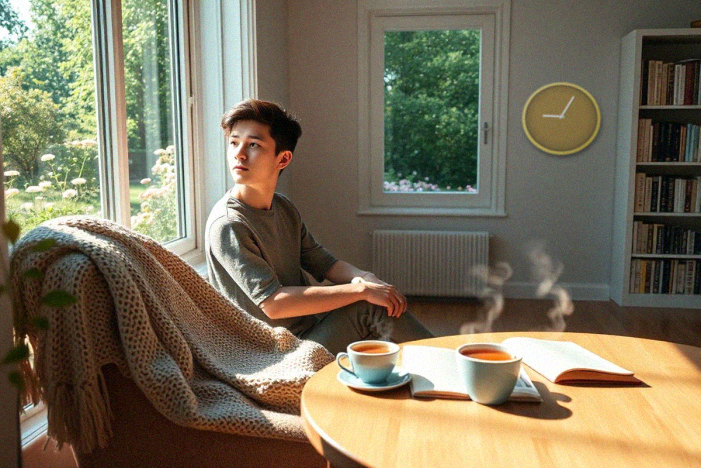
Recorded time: 9.05
